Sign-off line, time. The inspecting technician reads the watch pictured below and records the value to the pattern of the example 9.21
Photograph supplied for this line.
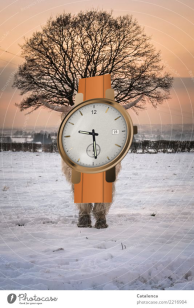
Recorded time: 9.29
